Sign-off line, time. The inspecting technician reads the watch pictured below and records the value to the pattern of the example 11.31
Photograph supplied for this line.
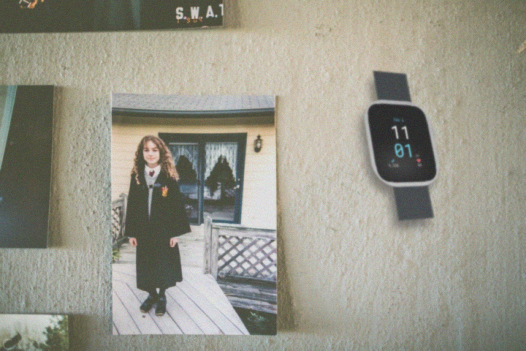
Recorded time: 11.01
